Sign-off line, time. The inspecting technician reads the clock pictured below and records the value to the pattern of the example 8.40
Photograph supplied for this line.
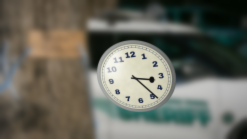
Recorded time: 3.24
